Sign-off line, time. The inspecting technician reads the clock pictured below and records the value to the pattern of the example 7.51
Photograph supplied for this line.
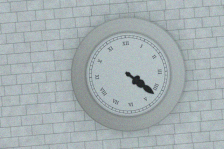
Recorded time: 4.22
